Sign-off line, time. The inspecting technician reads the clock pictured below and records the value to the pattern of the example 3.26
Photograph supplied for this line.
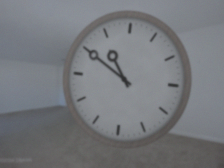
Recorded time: 10.50
